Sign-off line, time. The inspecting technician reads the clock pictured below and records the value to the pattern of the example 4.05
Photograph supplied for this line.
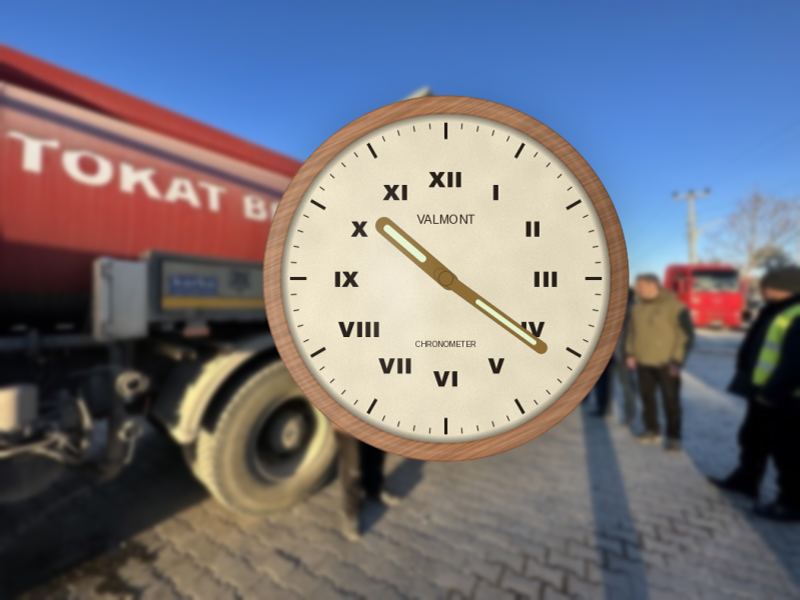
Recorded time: 10.21
